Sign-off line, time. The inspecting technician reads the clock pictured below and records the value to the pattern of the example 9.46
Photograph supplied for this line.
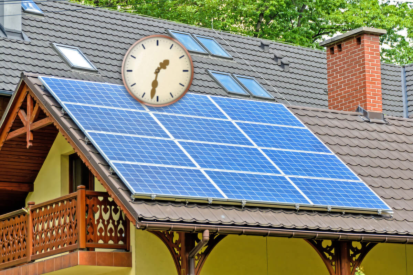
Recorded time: 1.32
